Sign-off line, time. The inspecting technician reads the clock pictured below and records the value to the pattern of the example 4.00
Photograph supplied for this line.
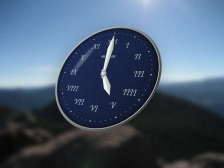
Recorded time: 5.00
